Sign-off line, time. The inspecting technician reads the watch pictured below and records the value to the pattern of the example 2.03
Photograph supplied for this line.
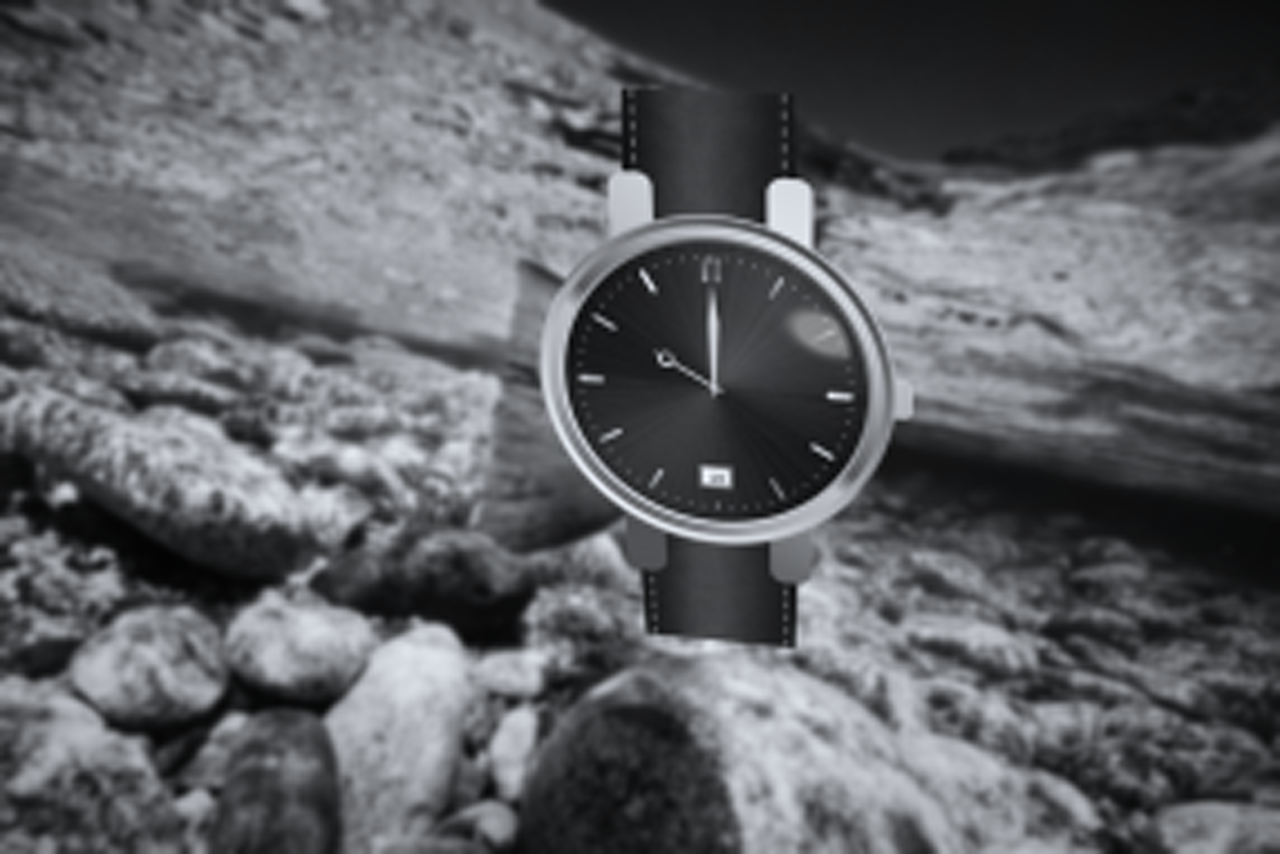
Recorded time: 10.00
